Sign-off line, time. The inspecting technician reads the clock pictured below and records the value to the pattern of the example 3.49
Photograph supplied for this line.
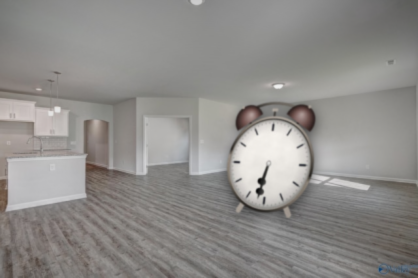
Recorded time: 6.32
